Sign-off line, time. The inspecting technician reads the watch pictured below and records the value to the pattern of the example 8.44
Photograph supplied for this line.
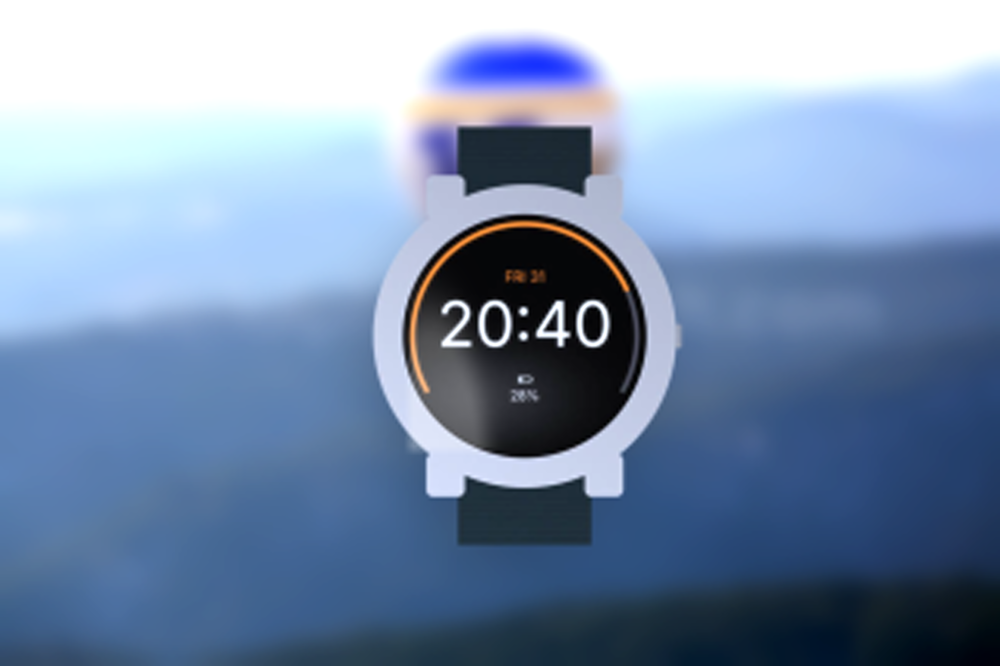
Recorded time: 20.40
